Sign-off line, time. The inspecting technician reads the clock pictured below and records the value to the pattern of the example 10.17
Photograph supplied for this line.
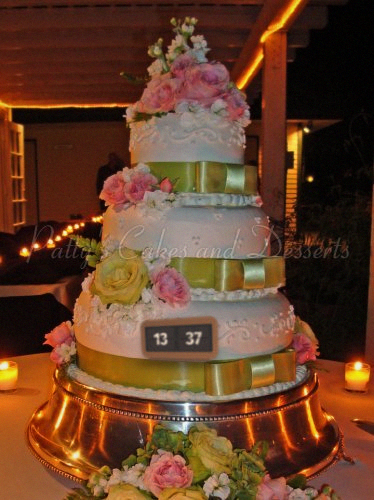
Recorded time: 13.37
